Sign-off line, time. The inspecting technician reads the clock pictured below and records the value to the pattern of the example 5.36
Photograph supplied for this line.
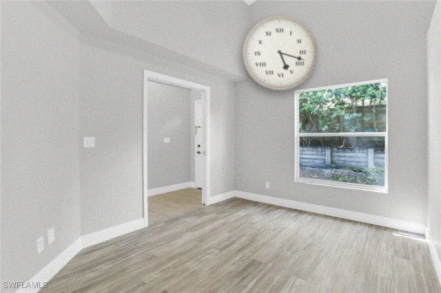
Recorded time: 5.18
